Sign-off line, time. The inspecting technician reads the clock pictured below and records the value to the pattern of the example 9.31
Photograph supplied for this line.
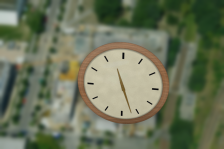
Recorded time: 11.27
